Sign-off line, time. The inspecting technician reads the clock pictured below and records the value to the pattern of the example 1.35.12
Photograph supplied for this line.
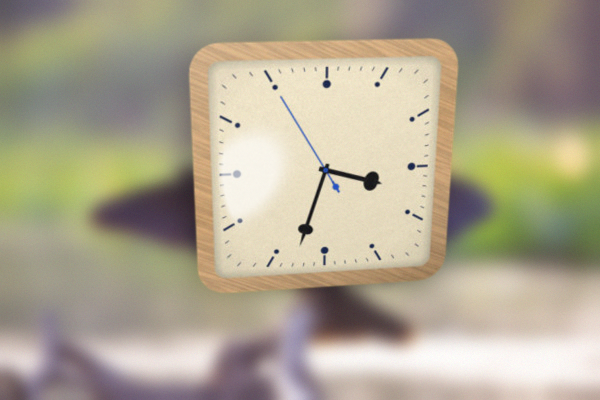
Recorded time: 3.32.55
